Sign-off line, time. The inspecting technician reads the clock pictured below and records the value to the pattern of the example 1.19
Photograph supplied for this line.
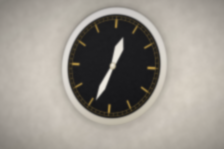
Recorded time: 12.34
